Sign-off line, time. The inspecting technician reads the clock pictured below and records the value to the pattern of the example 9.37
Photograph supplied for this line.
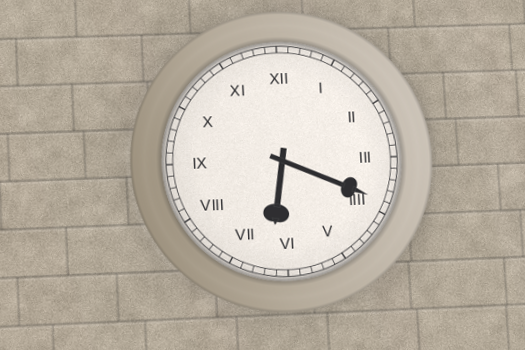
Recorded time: 6.19
